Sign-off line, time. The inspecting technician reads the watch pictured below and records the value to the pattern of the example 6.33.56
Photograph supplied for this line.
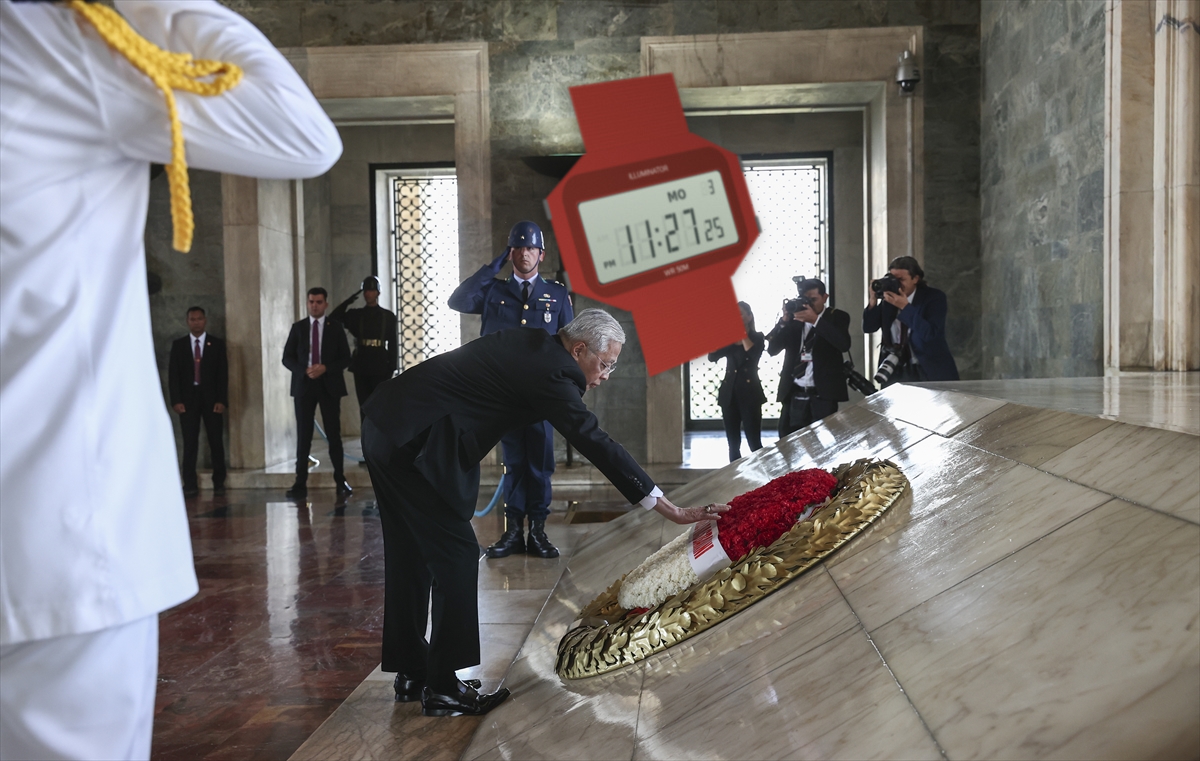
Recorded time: 11.27.25
